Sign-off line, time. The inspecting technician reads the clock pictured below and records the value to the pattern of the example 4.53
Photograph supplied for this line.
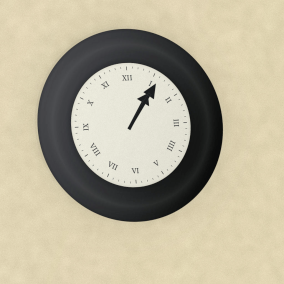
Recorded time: 1.06
